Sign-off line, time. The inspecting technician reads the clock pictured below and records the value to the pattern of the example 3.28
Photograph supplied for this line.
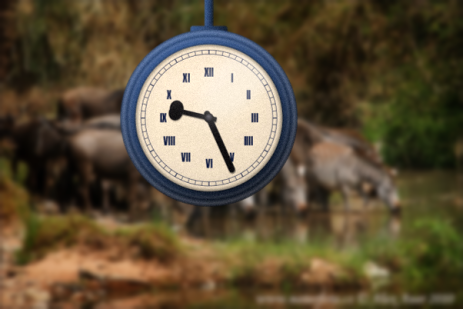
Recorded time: 9.26
